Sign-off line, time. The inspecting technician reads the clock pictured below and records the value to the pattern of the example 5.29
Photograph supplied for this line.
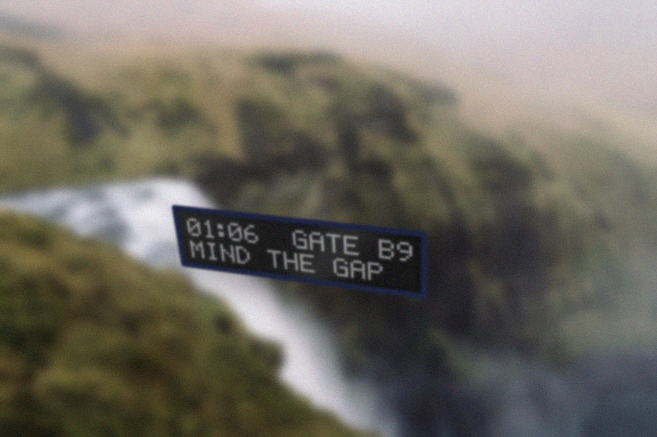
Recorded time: 1.06
